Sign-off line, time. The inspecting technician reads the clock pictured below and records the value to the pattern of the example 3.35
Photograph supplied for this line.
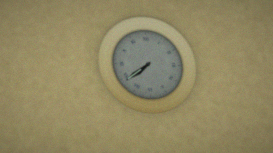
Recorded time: 7.39
